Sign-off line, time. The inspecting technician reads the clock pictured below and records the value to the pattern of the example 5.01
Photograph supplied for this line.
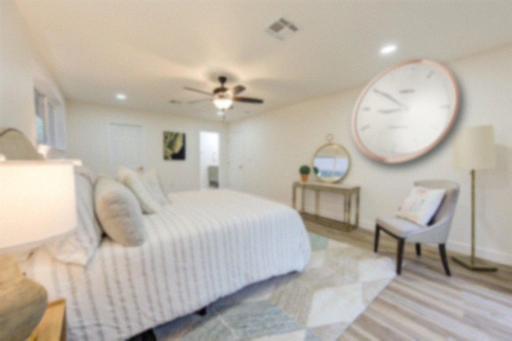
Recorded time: 8.50
